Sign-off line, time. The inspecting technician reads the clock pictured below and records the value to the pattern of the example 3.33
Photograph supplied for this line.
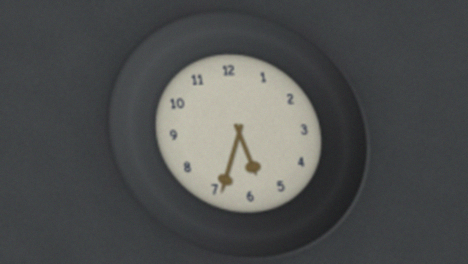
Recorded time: 5.34
